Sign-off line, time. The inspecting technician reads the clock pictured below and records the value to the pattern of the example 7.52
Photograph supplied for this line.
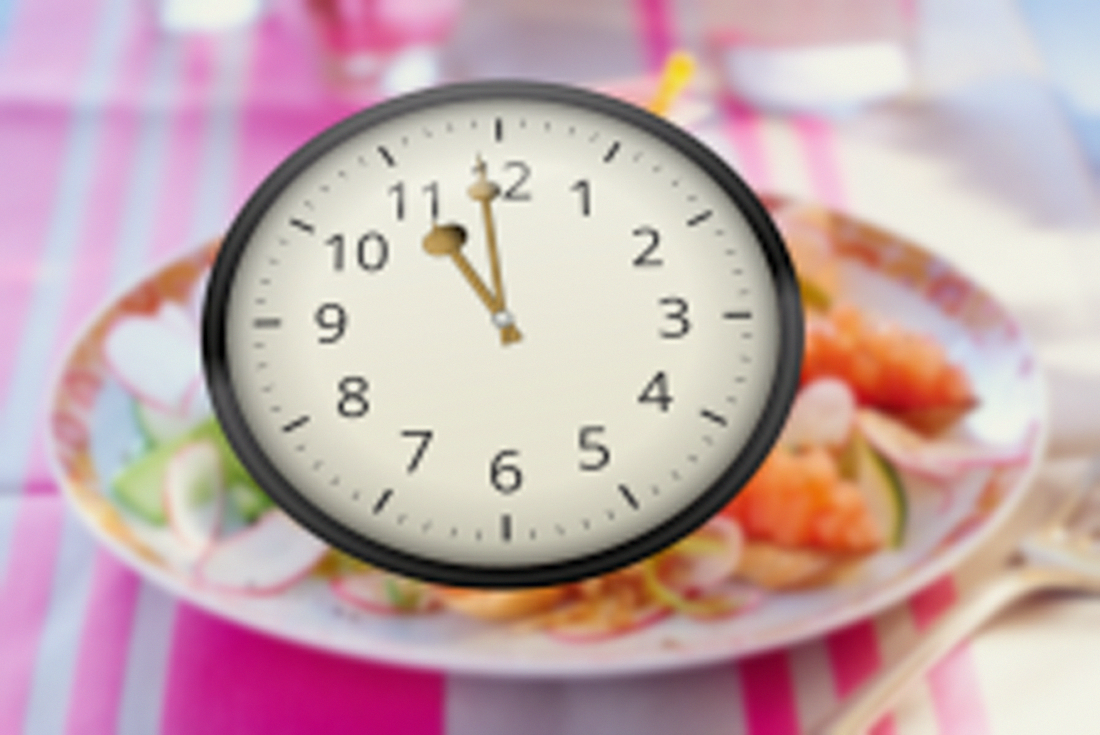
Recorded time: 10.59
